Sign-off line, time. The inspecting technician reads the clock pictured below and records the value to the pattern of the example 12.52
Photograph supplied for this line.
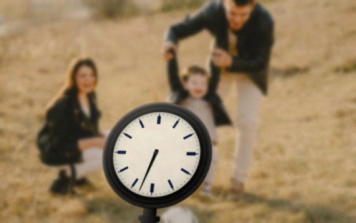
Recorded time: 6.33
